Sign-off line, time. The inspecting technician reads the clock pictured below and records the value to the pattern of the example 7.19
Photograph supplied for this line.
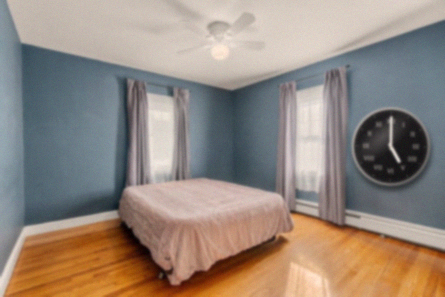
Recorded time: 5.00
